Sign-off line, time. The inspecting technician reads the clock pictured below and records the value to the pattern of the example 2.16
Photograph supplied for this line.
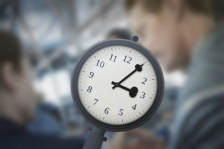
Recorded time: 3.05
